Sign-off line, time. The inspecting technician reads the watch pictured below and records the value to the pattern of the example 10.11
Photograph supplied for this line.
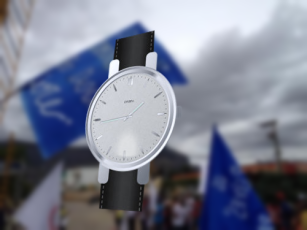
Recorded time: 1.44
